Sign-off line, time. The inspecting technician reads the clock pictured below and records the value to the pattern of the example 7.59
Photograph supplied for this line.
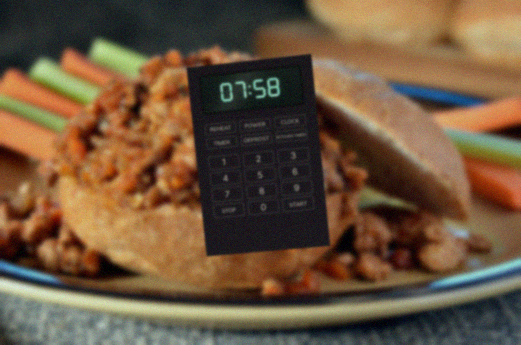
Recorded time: 7.58
